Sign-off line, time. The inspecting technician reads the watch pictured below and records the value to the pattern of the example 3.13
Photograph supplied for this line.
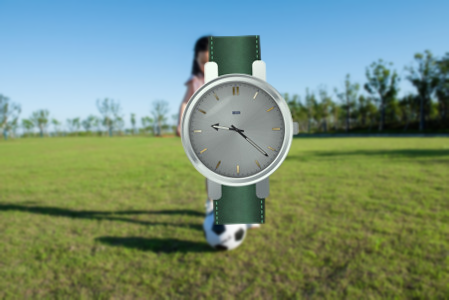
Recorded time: 9.22
